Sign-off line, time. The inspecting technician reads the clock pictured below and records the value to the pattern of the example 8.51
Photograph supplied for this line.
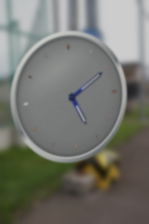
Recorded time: 5.10
